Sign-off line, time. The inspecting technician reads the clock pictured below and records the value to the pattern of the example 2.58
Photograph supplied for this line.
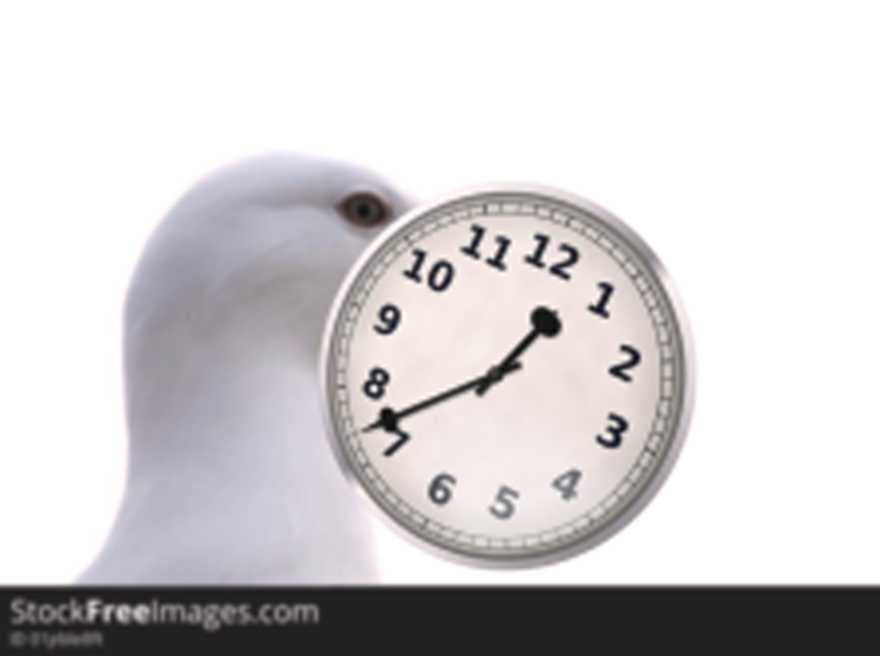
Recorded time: 12.37
